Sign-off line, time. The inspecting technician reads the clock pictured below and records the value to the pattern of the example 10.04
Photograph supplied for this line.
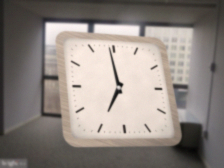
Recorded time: 6.59
